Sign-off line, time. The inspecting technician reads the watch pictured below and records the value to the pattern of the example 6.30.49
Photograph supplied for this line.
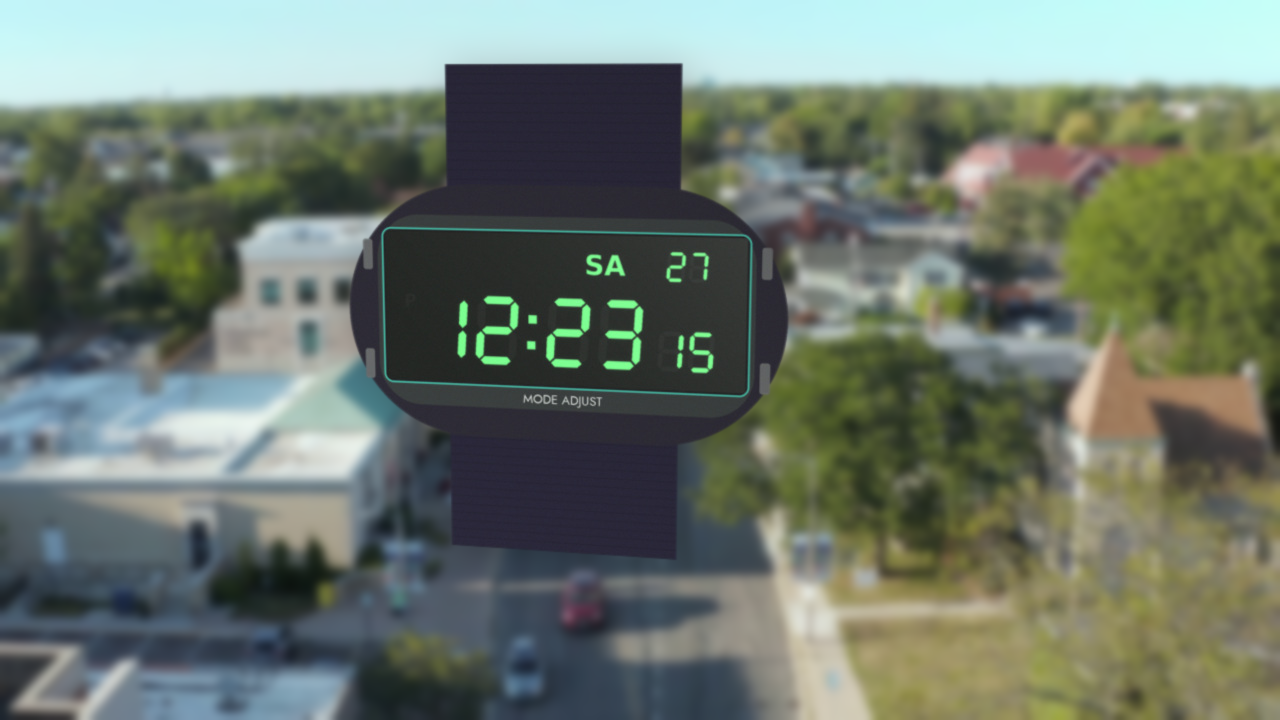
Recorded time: 12.23.15
